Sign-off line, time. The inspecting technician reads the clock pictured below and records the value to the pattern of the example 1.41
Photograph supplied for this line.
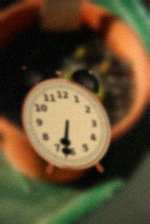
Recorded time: 6.32
